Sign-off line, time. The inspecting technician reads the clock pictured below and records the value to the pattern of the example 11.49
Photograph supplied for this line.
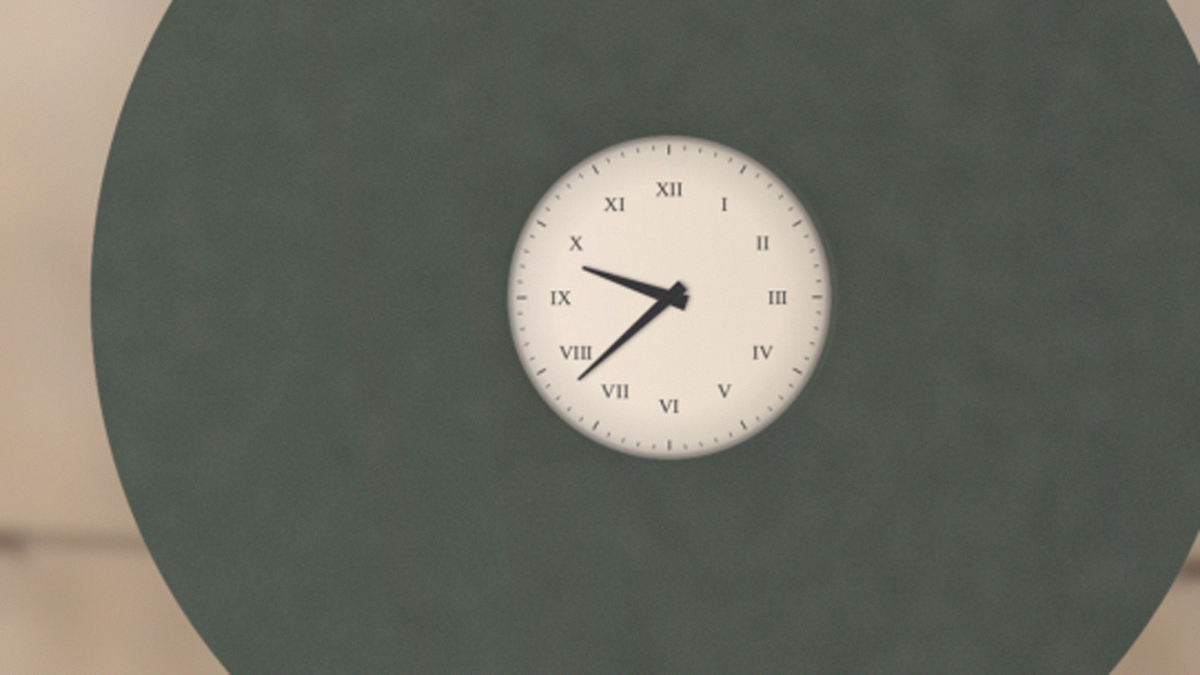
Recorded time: 9.38
